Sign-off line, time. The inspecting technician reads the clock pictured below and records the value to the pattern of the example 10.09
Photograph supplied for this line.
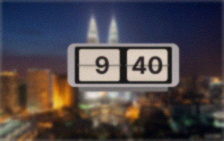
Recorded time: 9.40
